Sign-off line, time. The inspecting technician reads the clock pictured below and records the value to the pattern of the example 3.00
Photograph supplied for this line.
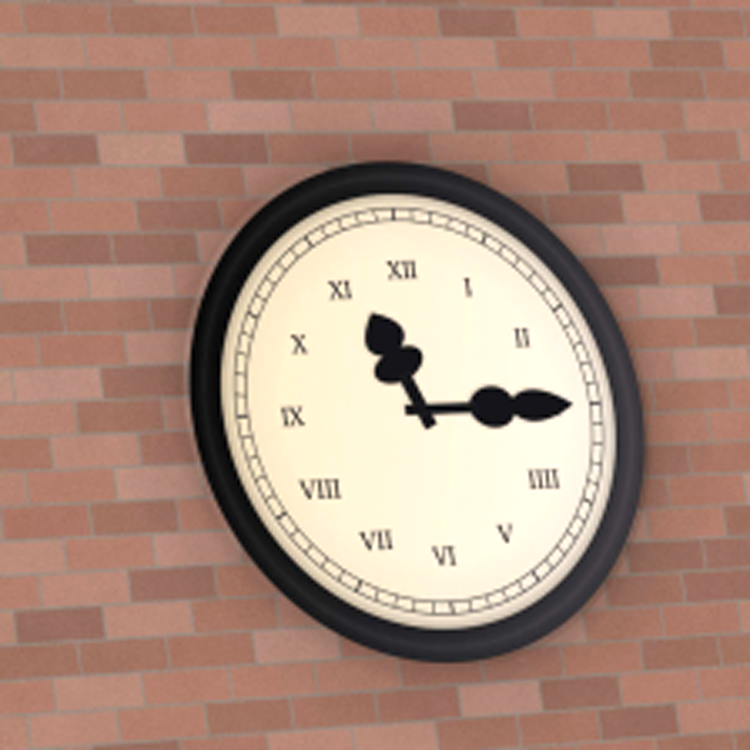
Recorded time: 11.15
